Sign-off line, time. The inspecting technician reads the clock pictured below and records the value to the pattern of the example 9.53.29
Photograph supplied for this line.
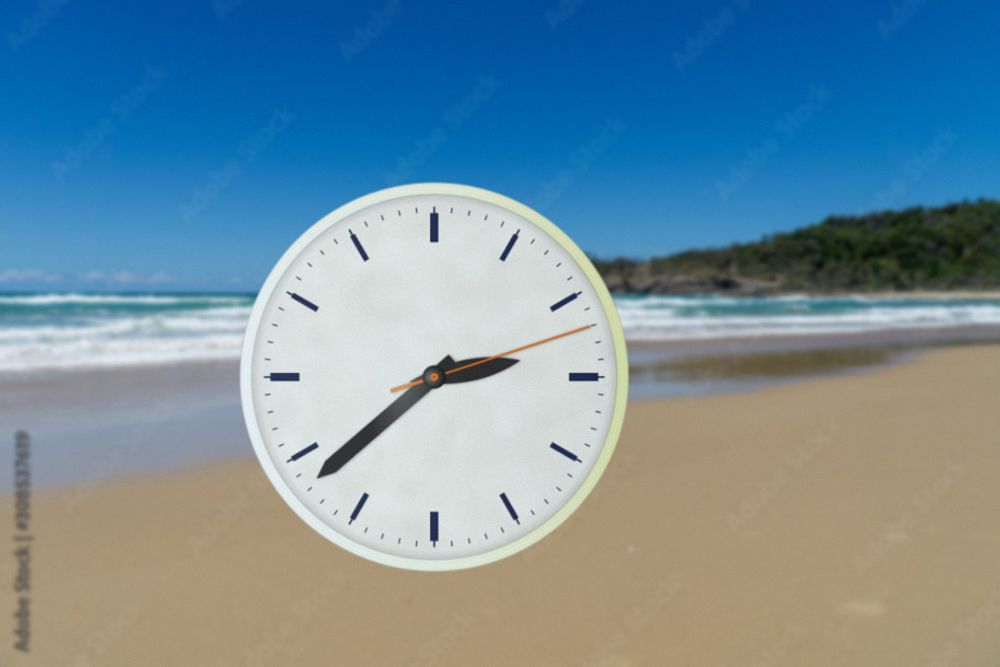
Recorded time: 2.38.12
